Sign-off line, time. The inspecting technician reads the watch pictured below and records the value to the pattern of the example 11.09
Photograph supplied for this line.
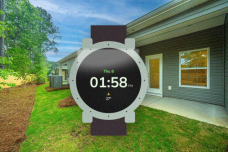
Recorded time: 1.58
